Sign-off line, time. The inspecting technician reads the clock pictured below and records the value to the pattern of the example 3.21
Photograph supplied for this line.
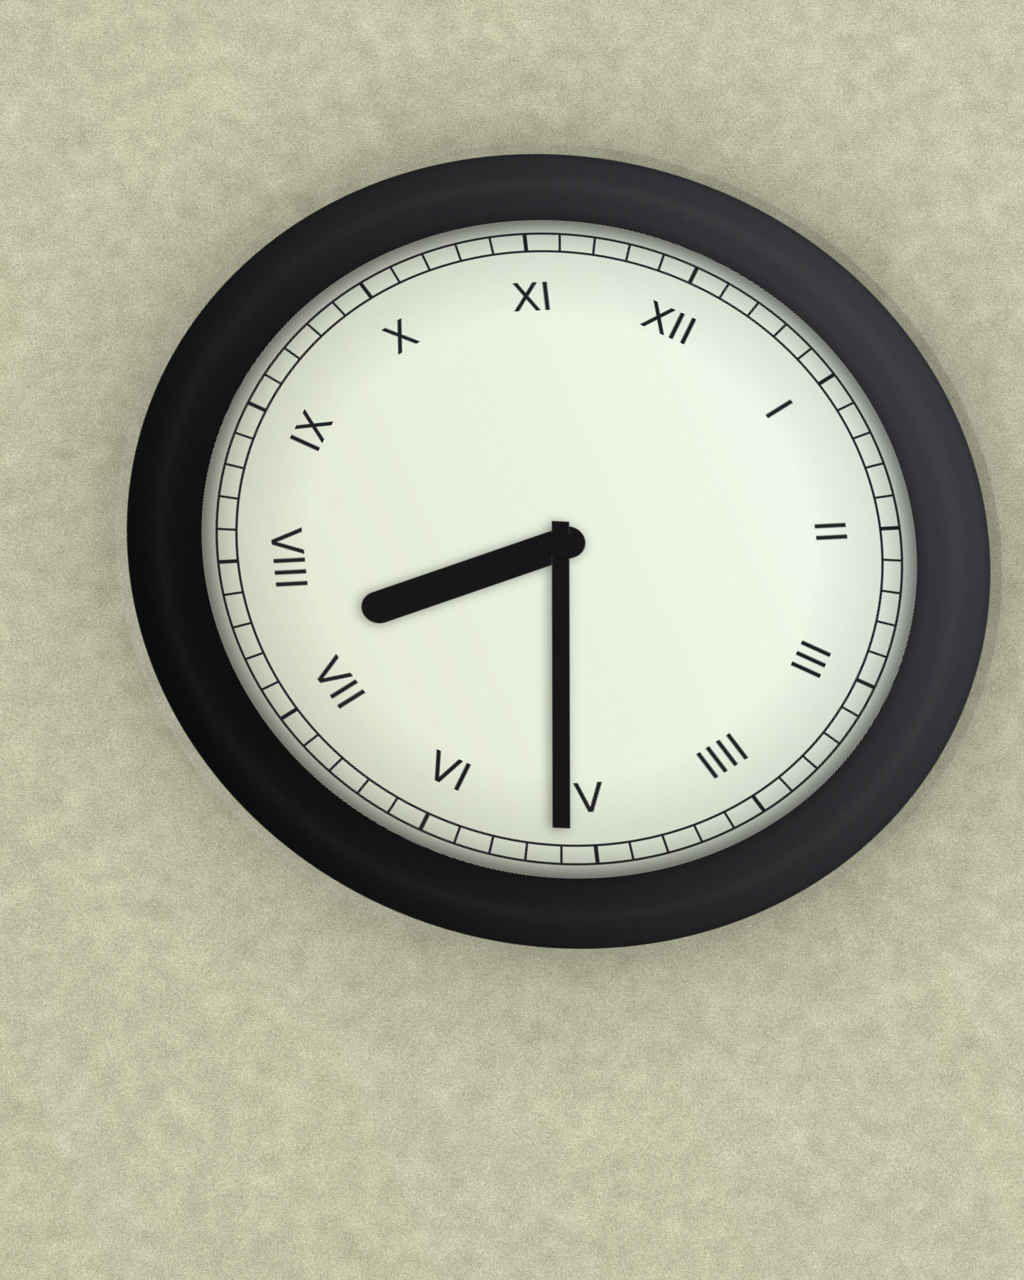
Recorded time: 7.26
